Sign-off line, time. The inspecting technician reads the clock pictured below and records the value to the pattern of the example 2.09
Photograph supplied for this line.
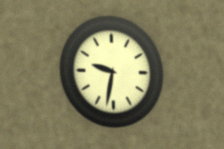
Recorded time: 9.32
